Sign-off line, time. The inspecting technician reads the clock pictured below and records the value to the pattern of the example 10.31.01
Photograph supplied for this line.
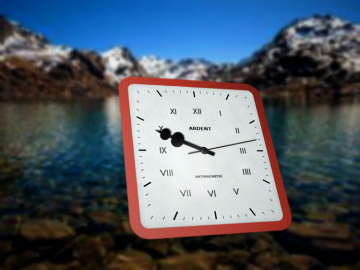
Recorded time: 9.49.13
